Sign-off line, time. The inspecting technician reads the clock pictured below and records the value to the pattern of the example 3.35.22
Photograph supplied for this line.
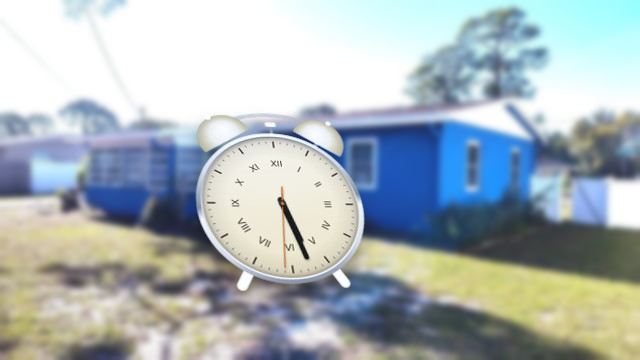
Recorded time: 5.27.31
